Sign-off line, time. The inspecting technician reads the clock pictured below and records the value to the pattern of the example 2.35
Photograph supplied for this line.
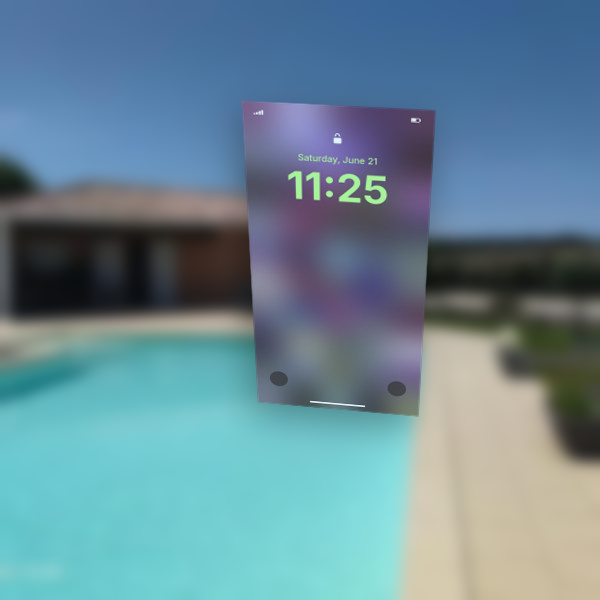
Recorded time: 11.25
